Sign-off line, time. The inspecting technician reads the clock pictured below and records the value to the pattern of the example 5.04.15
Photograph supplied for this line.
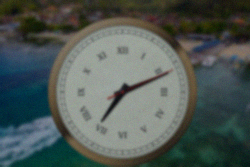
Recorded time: 7.11.11
